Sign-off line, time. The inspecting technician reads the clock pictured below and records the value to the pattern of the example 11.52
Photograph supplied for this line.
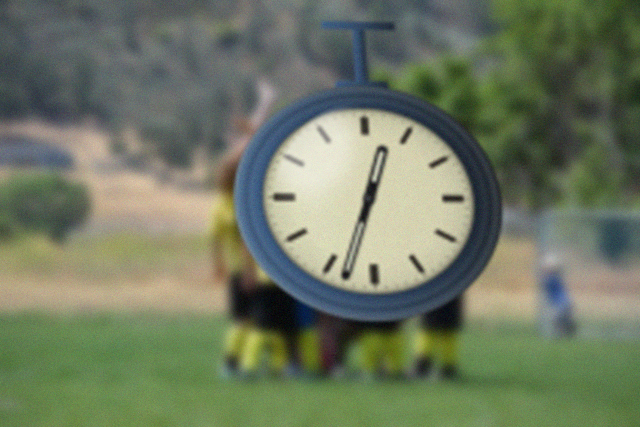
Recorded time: 12.33
